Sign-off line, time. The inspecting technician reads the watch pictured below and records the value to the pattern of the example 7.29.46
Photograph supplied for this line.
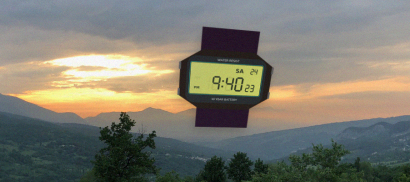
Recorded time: 9.40.23
